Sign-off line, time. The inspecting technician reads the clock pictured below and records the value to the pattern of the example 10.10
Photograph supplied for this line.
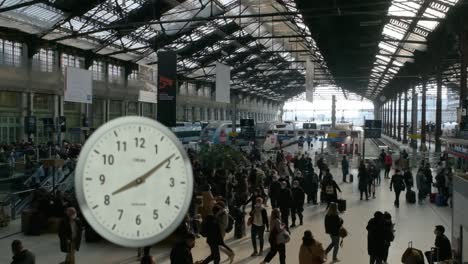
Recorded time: 8.09
